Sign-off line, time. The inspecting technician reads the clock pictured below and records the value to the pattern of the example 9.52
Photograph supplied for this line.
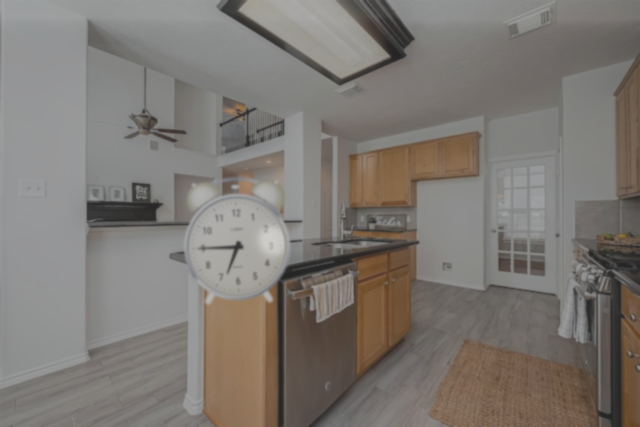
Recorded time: 6.45
